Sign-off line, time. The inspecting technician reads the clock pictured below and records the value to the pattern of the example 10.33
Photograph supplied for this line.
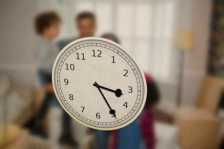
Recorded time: 3.25
